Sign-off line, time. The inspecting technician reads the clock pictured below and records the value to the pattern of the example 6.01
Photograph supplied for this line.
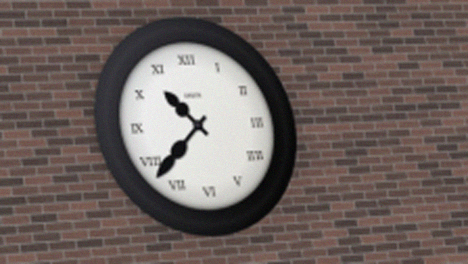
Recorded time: 10.38
